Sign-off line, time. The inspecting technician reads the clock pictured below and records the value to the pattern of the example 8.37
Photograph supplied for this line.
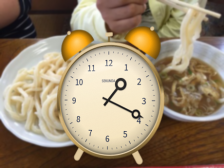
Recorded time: 1.19
